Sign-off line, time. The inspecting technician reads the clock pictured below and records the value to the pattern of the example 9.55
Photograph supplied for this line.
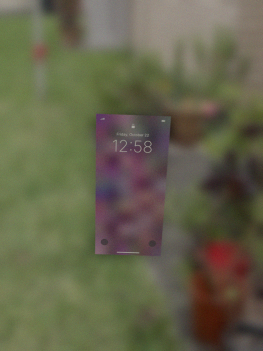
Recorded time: 12.58
